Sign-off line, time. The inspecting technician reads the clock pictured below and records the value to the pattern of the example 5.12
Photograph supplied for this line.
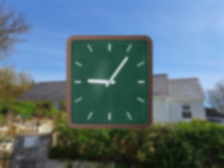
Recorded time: 9.06
